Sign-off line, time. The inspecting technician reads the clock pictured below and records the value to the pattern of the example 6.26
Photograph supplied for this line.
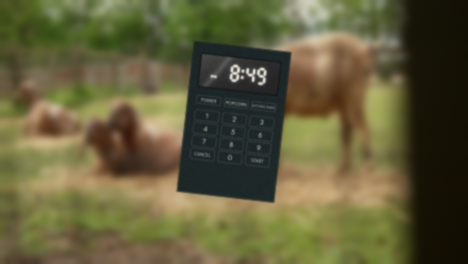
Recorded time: 8.49
